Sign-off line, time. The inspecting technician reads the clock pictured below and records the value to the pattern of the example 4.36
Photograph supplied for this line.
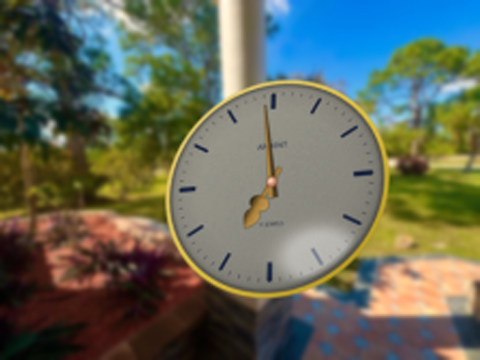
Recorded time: 6.59
